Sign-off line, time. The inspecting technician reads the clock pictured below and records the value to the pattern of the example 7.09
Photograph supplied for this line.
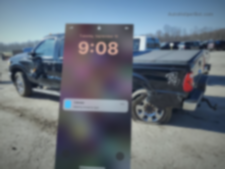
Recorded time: 9.08
